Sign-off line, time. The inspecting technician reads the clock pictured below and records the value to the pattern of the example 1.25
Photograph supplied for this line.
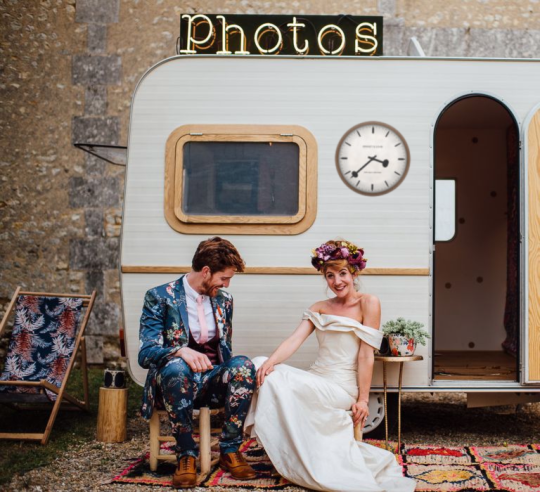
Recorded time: 3.38
